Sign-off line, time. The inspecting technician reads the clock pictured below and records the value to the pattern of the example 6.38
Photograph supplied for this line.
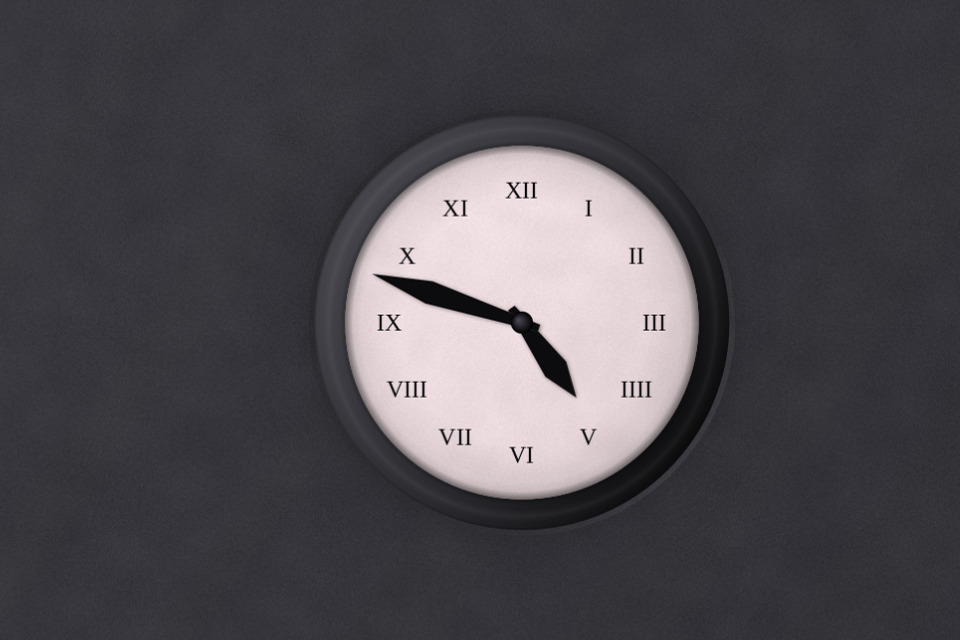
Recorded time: 4.48
